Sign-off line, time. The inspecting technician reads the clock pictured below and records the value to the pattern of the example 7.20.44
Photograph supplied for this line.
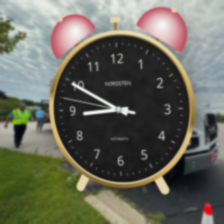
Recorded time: 8.49.47
